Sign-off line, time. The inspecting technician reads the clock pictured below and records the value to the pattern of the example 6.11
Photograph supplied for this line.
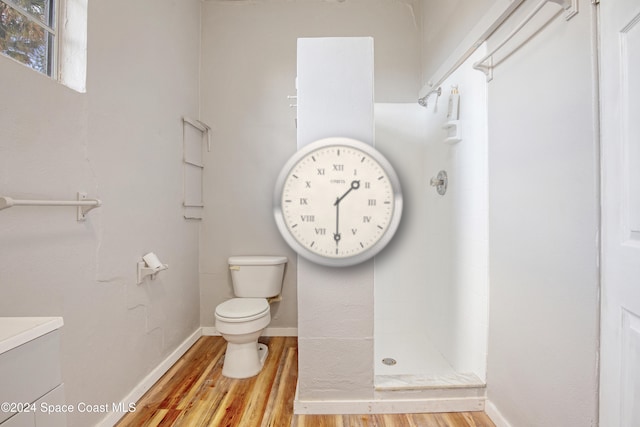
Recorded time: 1.30
